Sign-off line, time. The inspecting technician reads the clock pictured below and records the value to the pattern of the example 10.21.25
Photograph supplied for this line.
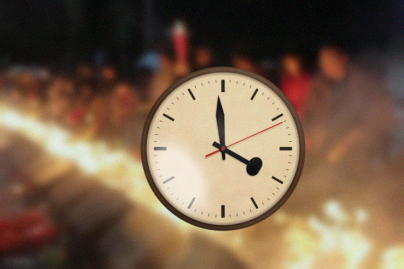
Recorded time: 3.59.11
